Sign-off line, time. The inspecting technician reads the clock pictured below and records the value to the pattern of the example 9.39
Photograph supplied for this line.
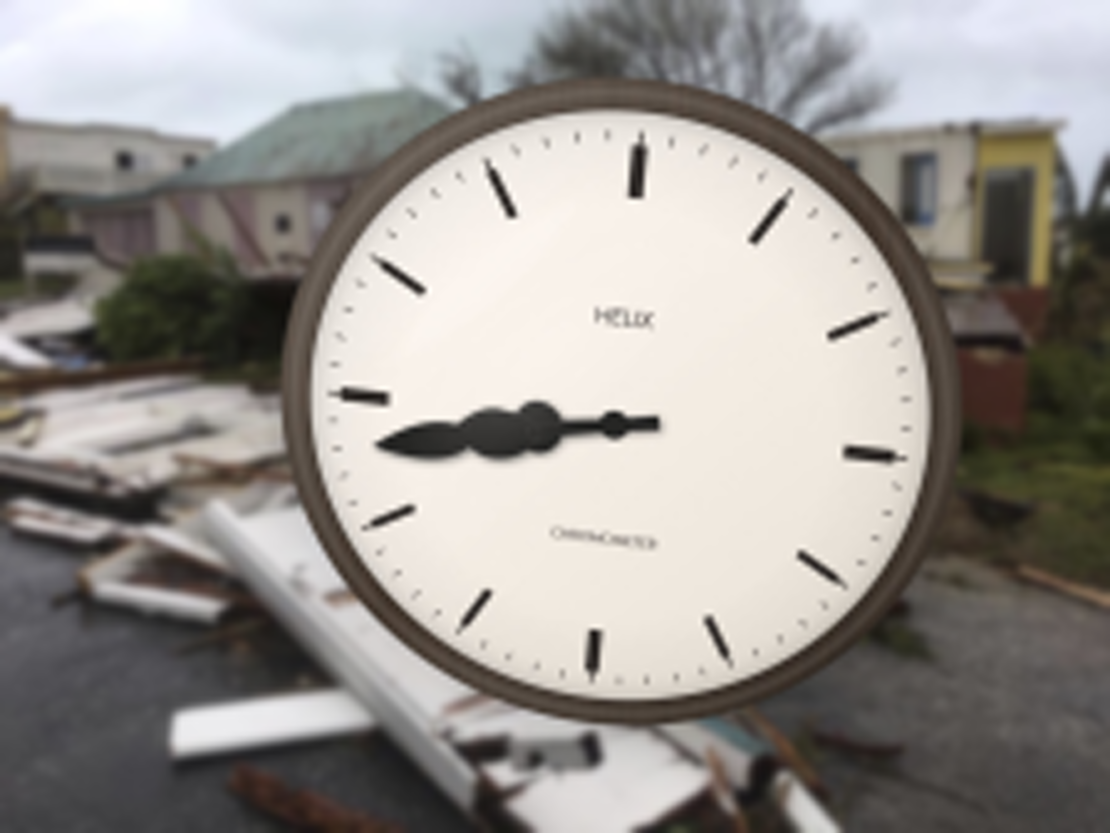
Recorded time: 8.43
